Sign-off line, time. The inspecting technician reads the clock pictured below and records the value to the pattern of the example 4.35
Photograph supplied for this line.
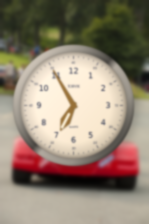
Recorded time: 6.55
